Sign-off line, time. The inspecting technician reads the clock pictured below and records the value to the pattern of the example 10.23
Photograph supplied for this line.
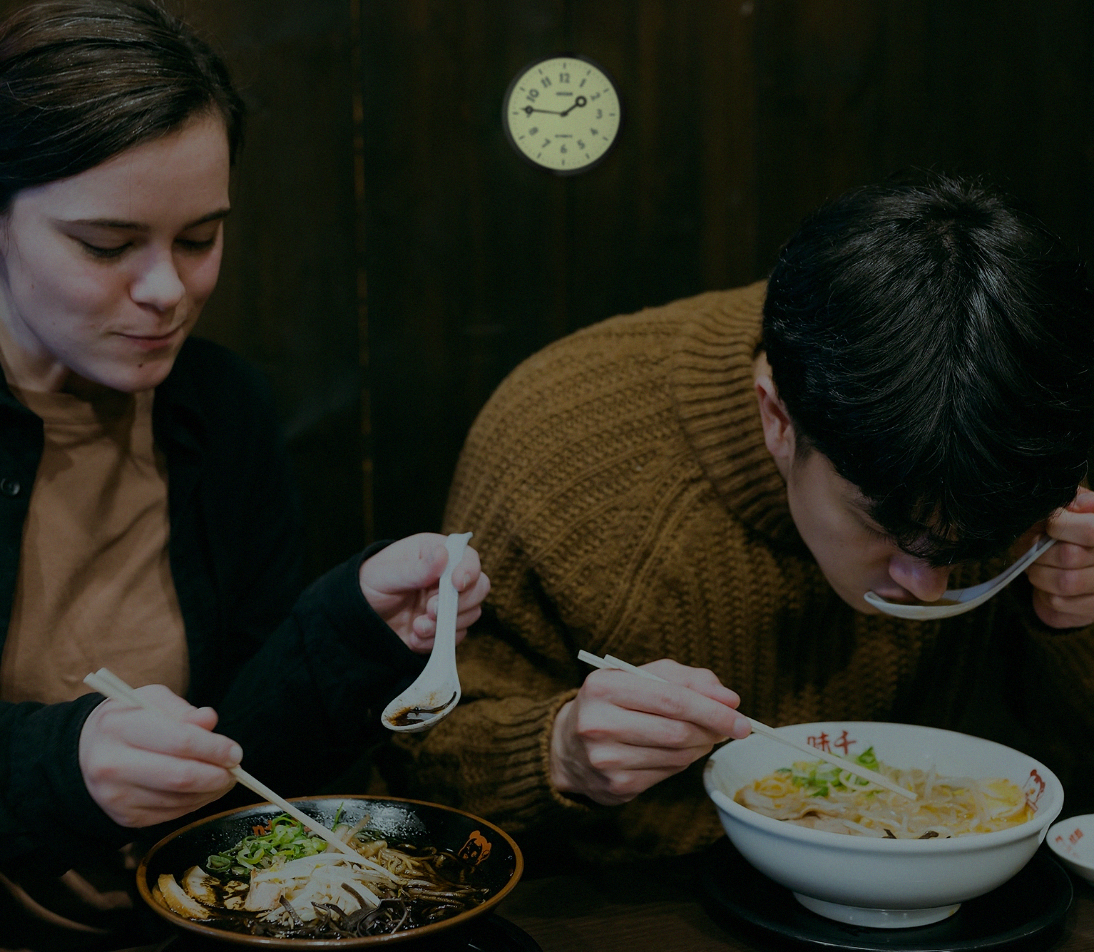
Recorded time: 1.46
